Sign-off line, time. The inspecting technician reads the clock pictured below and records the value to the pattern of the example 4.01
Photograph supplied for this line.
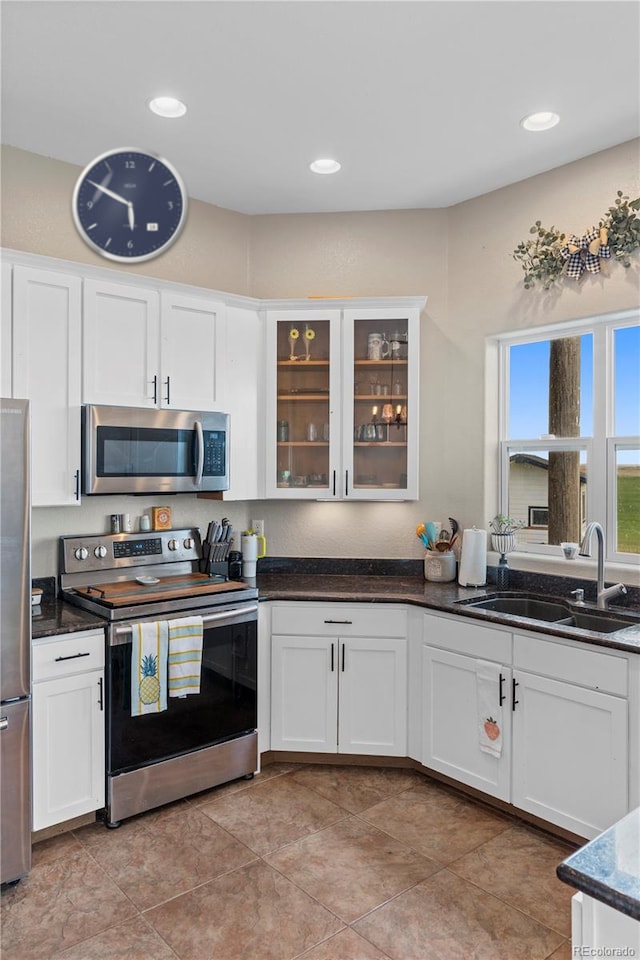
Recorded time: 5.50
